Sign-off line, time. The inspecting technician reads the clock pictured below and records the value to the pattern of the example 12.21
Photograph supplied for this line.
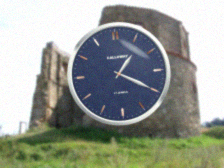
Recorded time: 1.20
